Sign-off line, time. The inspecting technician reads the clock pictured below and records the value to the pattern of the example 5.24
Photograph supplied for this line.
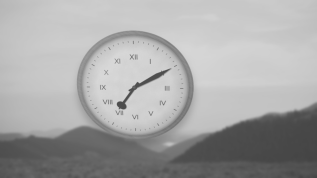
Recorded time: 7.10
